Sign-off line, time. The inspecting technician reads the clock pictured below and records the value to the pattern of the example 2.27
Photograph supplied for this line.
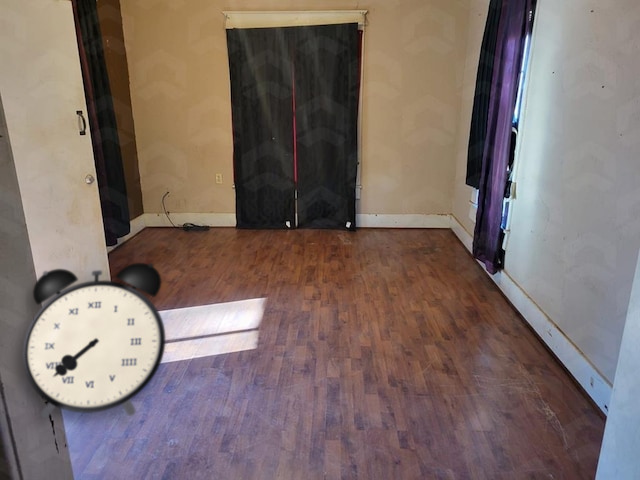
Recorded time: 7.38
